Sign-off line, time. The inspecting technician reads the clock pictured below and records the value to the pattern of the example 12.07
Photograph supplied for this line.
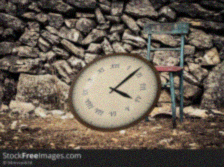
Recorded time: 4.08
